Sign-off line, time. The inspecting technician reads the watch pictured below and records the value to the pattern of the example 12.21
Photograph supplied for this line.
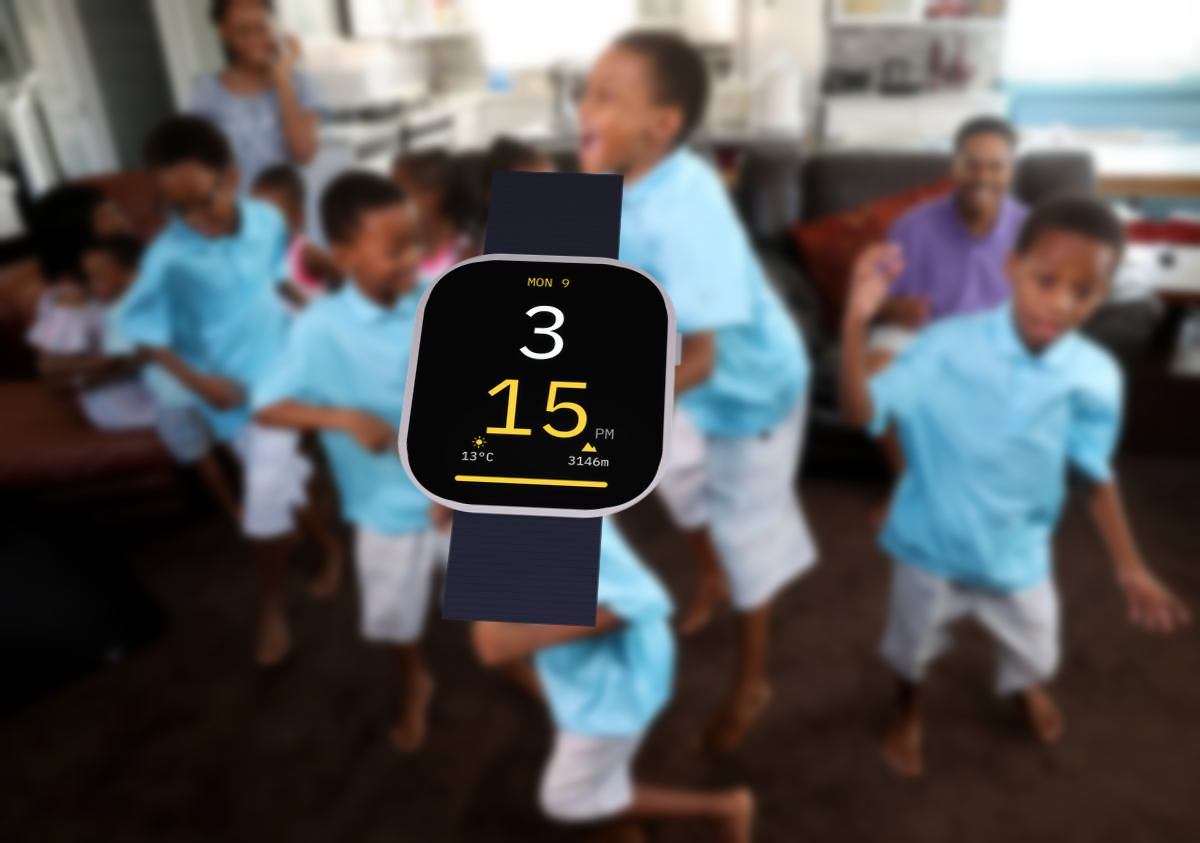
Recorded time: 3.15
